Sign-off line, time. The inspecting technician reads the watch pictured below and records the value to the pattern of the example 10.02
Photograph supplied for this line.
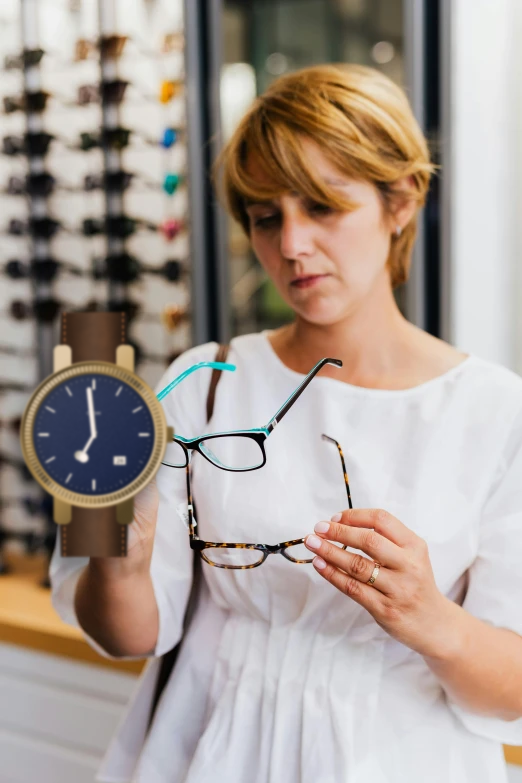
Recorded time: 6.59
